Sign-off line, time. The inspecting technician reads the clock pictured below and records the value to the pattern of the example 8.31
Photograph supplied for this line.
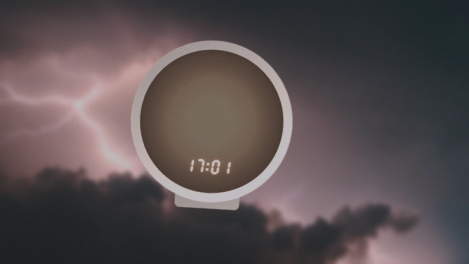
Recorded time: 17.01
